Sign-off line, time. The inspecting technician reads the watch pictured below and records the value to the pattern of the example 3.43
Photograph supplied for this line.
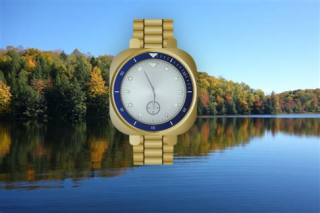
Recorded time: 5.56
